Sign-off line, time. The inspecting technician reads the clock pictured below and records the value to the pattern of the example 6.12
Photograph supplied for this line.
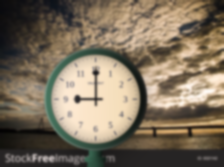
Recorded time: 9.00
